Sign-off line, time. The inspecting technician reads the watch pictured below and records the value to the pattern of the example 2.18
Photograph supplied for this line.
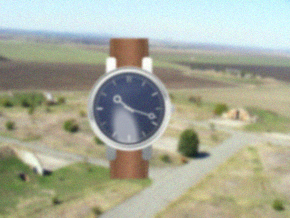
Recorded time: 10.18
